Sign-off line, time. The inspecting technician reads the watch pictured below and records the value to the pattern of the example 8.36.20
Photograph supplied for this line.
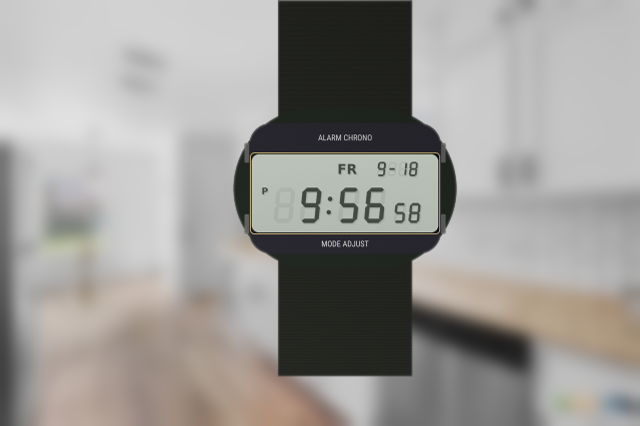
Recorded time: 9.56.58
